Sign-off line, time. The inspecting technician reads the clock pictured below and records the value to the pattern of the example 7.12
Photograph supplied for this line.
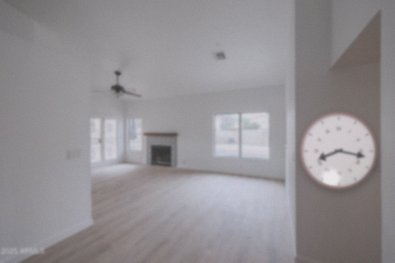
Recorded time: 8.17
